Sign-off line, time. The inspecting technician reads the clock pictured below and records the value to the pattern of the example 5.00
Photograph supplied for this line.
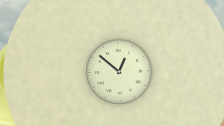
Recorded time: 12.52
